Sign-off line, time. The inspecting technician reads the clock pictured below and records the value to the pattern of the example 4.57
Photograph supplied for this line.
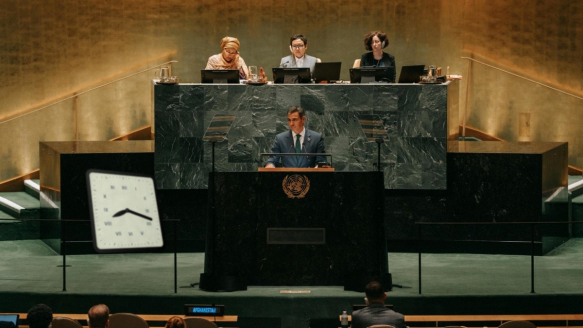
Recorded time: 8.18
